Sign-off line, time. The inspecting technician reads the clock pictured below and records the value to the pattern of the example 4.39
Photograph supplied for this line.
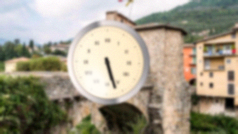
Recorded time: 5.27
